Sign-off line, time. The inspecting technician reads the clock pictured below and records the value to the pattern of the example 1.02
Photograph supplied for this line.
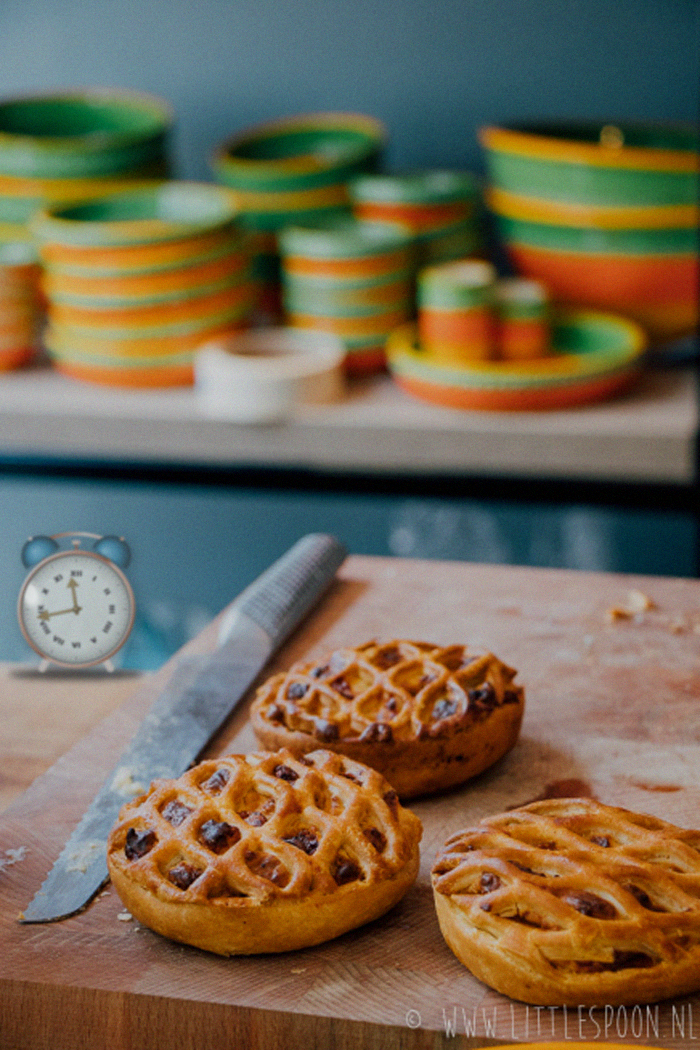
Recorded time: 11.43
